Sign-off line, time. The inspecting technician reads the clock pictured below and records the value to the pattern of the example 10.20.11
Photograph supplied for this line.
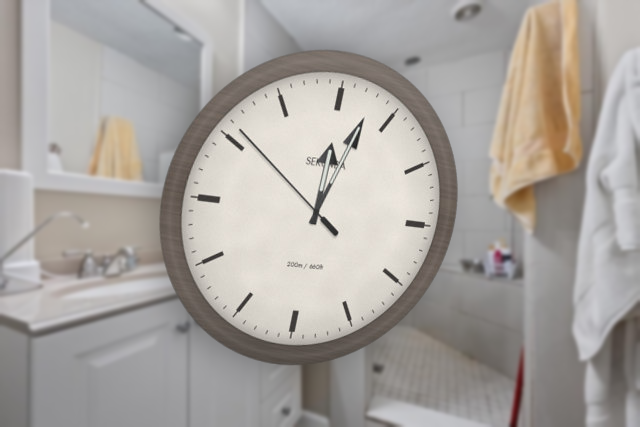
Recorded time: 12.02.51
